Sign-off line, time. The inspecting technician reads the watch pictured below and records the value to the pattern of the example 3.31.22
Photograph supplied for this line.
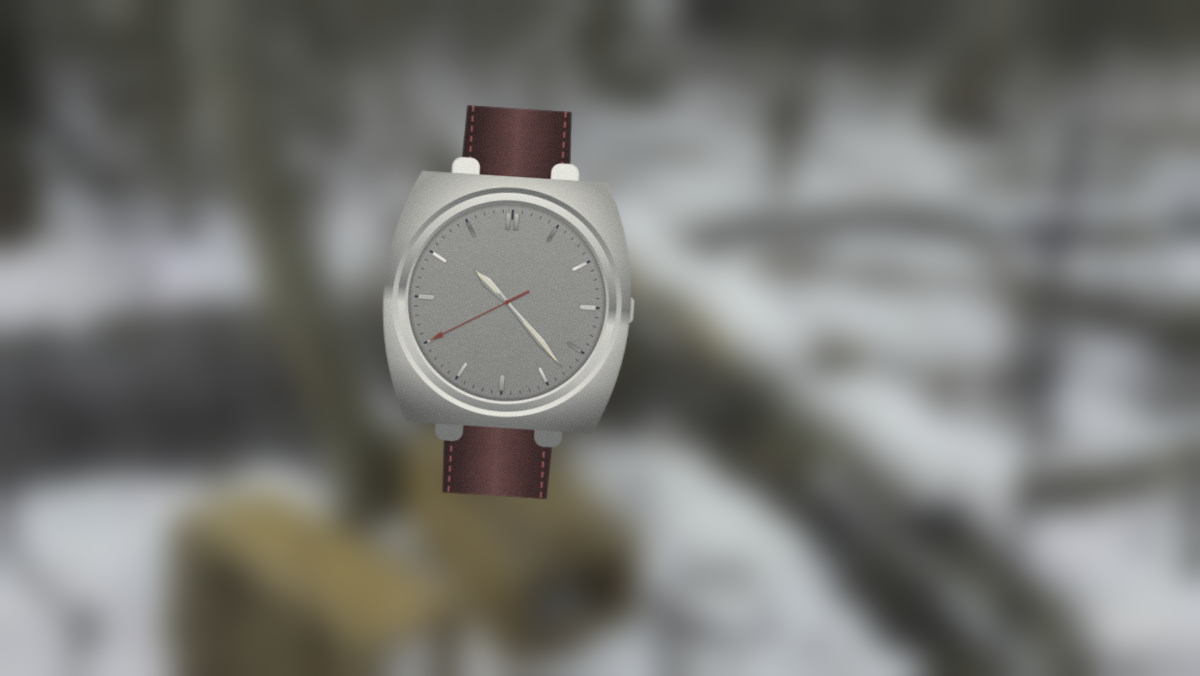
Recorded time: 10.22.40
